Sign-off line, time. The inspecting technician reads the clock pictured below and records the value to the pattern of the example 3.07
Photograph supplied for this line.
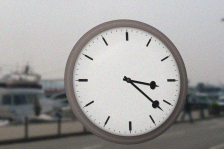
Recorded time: 3.22
